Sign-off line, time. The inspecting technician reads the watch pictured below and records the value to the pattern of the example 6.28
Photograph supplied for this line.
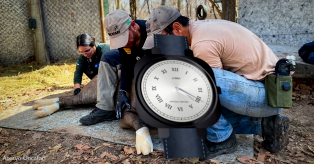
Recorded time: 4.20
